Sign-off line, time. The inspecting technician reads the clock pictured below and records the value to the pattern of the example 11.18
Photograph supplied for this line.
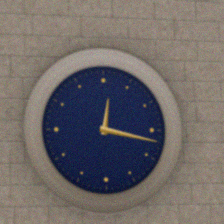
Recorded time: 12.17
